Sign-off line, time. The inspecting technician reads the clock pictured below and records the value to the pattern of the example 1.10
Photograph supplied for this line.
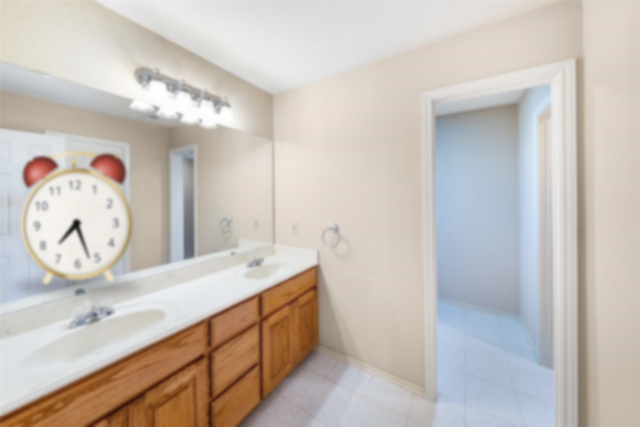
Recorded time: 7.27
